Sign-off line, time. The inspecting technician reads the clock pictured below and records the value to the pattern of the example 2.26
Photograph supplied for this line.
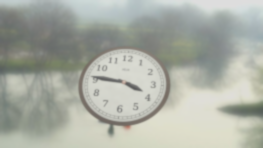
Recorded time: 3.46
